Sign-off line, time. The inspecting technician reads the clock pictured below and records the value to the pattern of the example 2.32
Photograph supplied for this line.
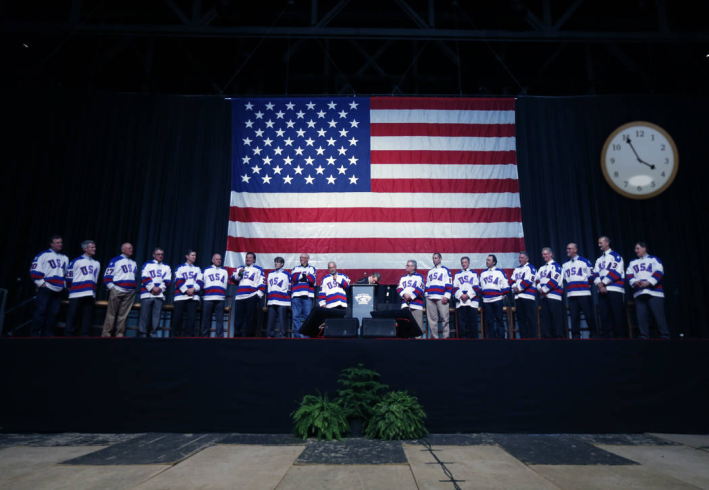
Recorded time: 3.55
